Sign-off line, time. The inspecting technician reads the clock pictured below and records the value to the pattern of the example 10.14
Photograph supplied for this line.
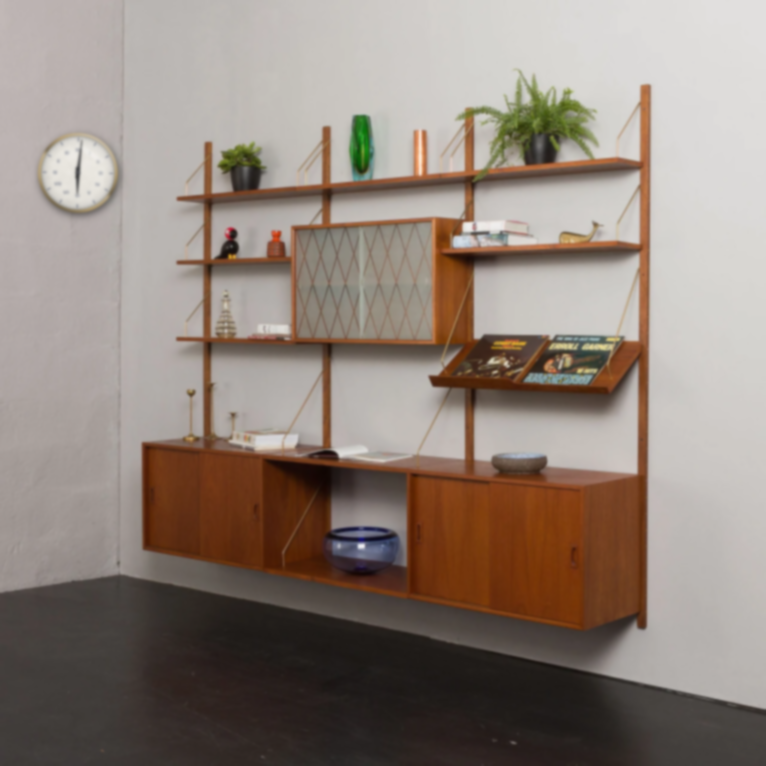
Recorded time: 6.01
